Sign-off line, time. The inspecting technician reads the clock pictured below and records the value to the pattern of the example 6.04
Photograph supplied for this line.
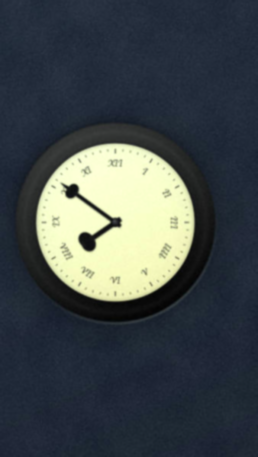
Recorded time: 7.51
